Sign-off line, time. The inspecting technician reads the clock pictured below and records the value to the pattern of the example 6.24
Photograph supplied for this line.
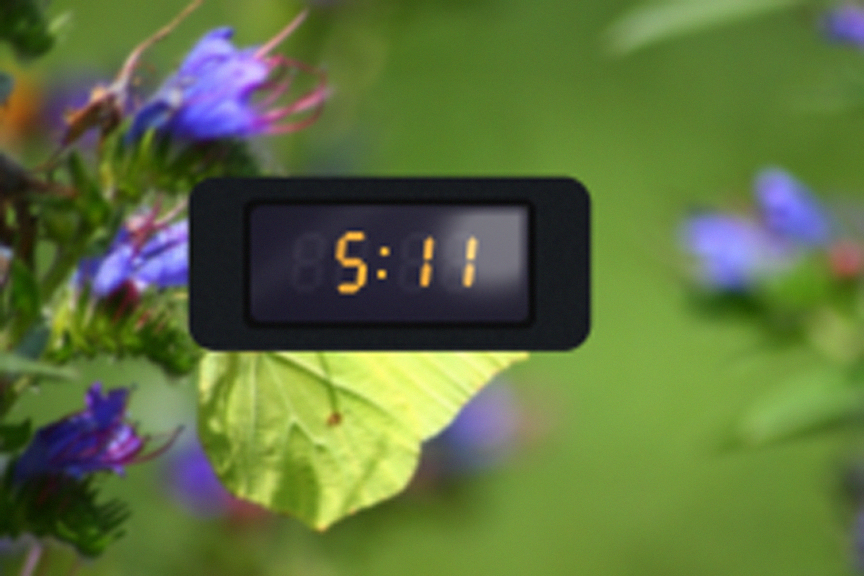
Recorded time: 5.11
